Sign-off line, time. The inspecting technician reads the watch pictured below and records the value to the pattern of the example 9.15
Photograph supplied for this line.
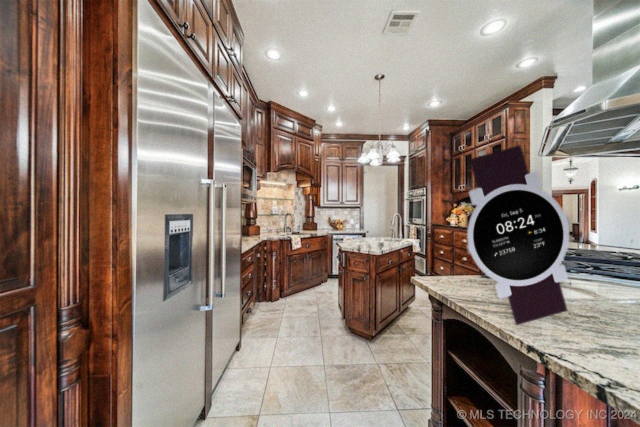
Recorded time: 8.24
